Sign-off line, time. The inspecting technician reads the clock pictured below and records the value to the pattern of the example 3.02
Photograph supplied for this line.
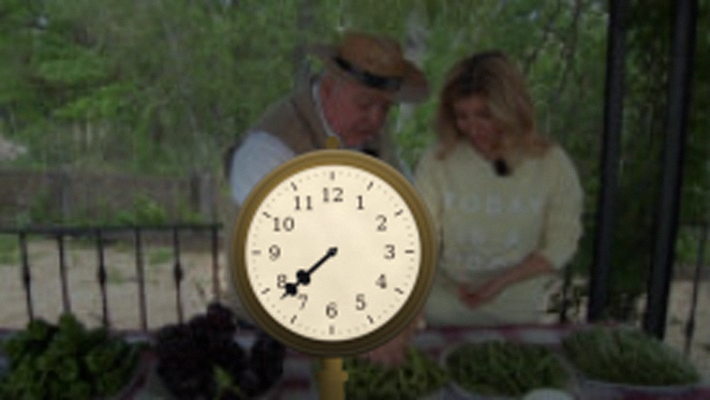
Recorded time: 7.38
